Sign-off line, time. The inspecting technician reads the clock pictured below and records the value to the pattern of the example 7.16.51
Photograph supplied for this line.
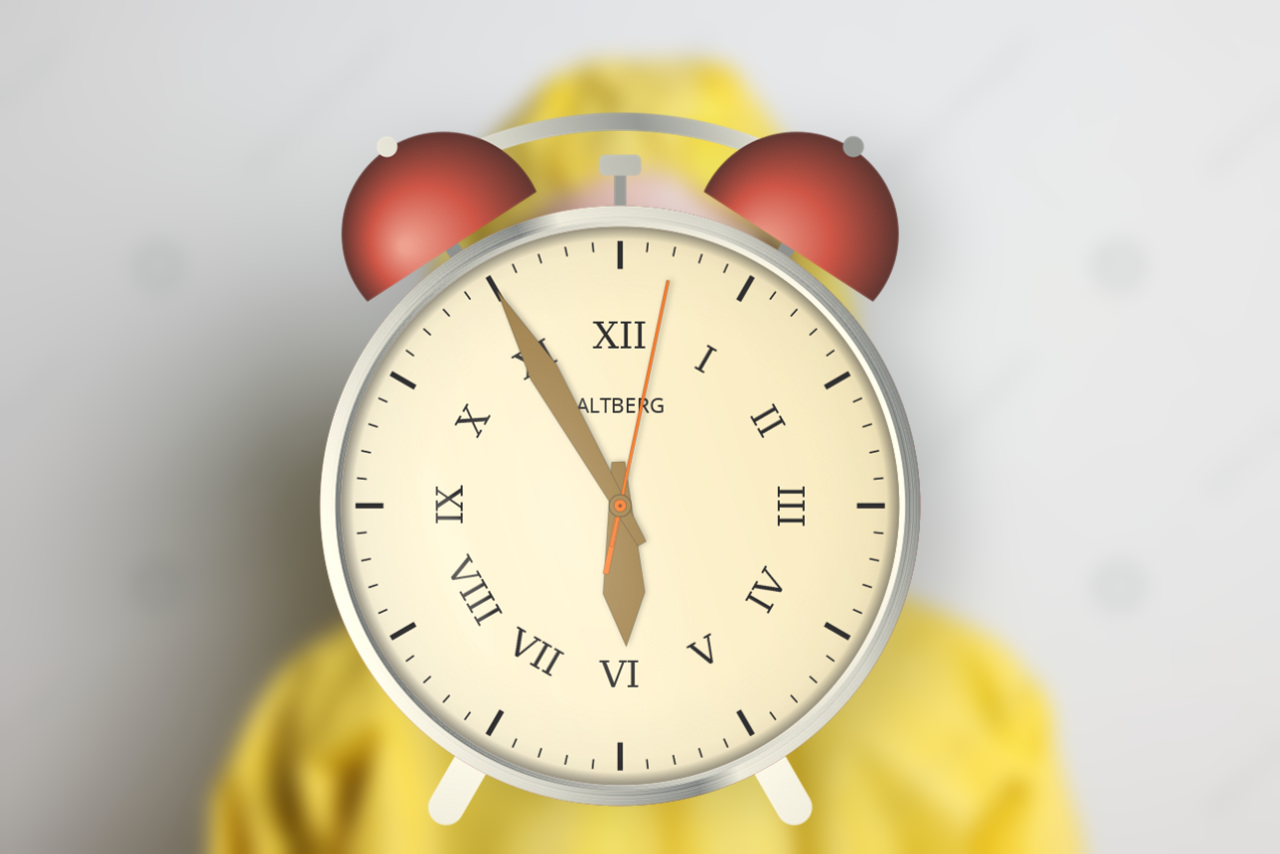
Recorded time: 5.55.02
